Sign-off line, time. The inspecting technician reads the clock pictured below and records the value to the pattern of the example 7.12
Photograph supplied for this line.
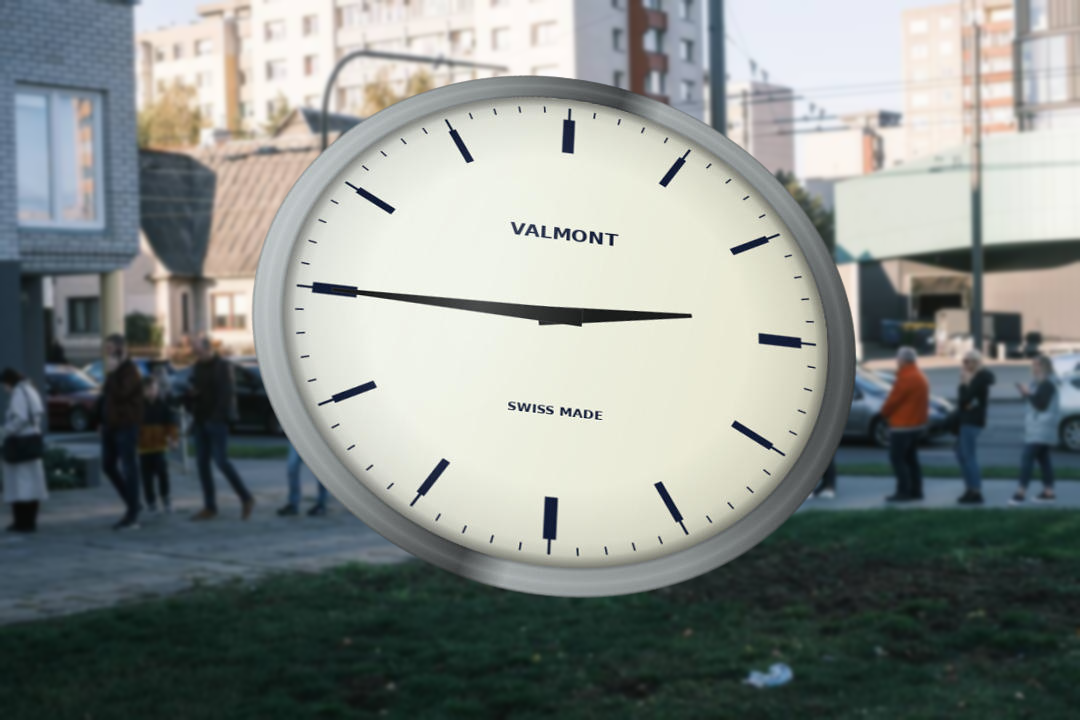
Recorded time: 2.45
